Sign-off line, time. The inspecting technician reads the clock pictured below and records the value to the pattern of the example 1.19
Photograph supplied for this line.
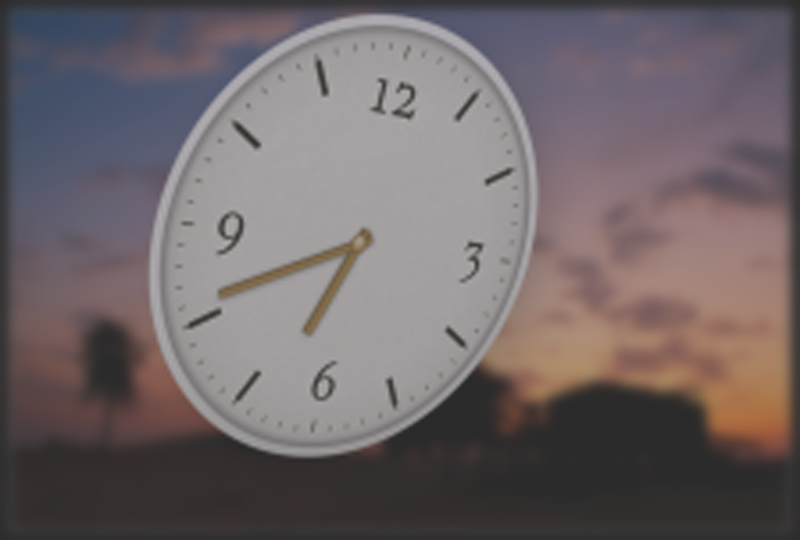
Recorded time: 6.41
